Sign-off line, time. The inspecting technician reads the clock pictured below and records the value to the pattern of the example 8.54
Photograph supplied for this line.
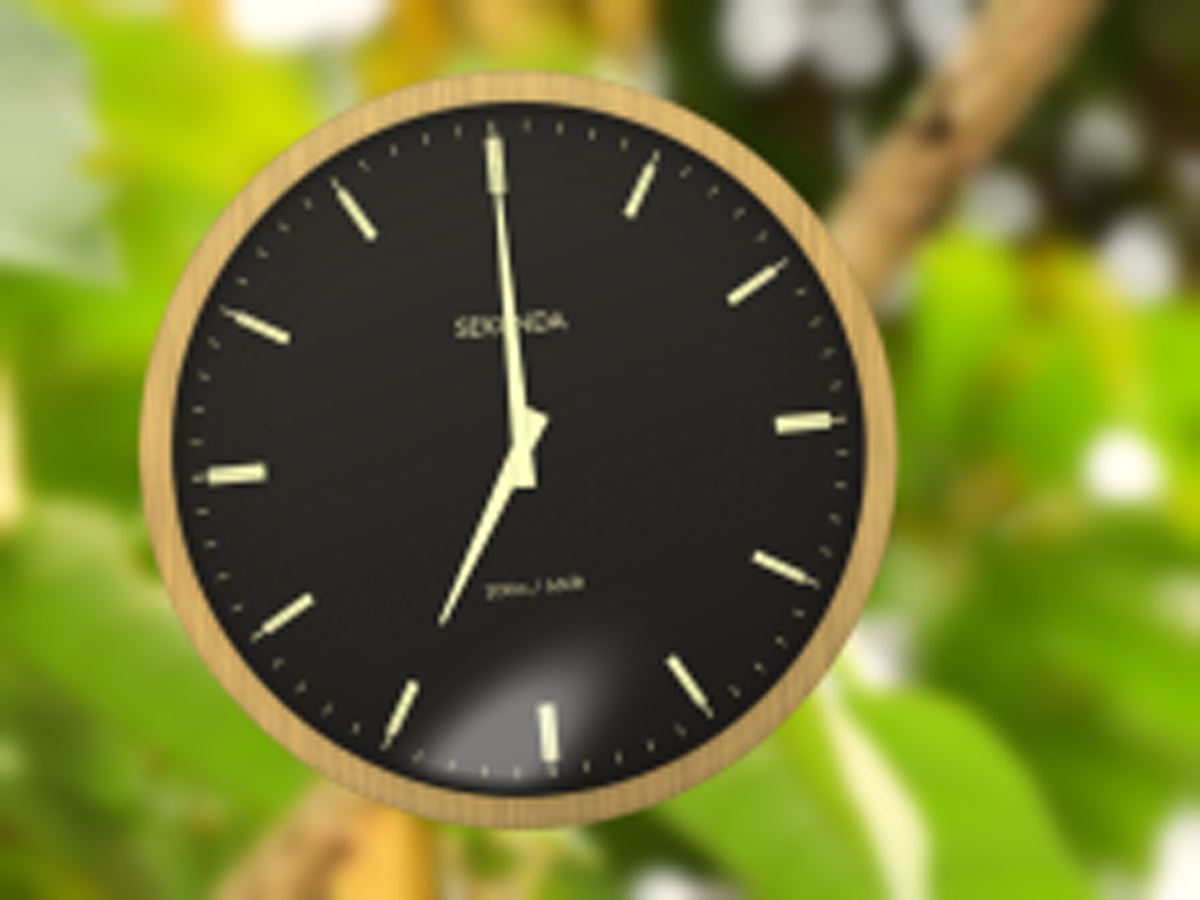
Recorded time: 7.00
